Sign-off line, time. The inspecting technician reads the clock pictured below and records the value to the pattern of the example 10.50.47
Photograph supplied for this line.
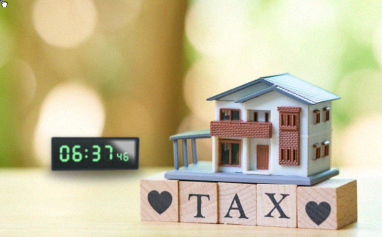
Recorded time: 6.37.46
